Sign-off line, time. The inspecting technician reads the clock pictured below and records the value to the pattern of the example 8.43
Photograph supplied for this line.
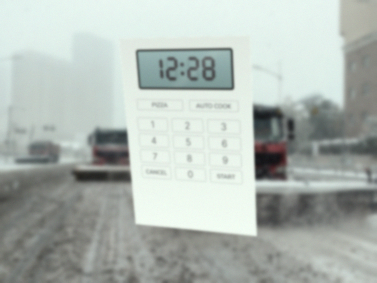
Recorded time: 12.28
